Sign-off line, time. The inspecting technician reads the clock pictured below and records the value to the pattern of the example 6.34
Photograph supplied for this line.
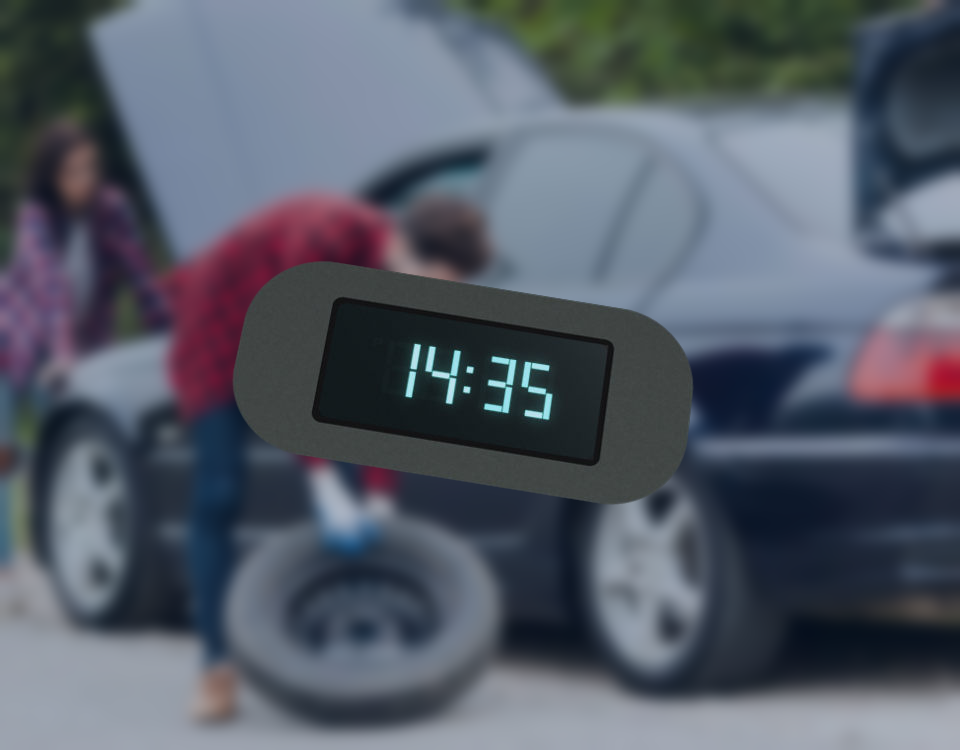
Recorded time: 14.35
